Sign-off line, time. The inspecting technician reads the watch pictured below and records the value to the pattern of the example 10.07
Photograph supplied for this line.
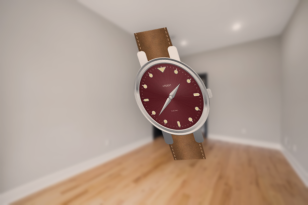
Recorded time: 1.38
